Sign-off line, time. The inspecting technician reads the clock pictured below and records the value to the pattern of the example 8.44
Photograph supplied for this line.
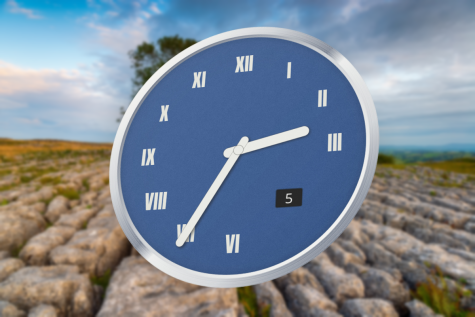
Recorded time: 2.35
